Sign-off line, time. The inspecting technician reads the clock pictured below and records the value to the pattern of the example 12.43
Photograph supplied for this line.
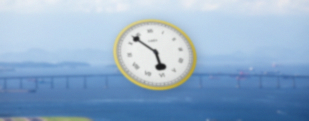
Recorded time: 5.53
